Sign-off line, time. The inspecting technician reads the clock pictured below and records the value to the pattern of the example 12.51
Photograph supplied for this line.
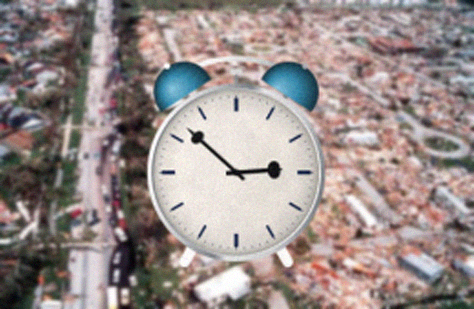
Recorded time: 2.52
